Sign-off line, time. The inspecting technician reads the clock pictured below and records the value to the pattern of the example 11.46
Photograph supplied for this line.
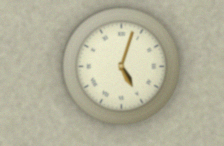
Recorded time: 5.03
